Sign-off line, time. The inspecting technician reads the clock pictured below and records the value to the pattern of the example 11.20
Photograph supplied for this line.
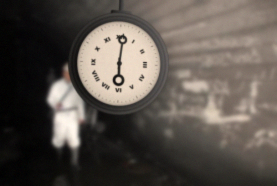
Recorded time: 6.01
